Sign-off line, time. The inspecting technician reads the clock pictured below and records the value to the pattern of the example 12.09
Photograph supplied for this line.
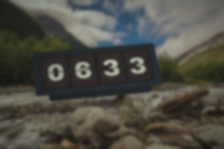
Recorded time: 6.33
